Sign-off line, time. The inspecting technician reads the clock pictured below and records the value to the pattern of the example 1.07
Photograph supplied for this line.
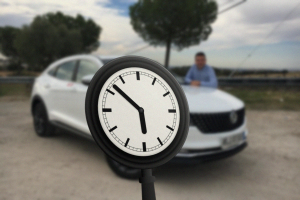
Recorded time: 5.52
